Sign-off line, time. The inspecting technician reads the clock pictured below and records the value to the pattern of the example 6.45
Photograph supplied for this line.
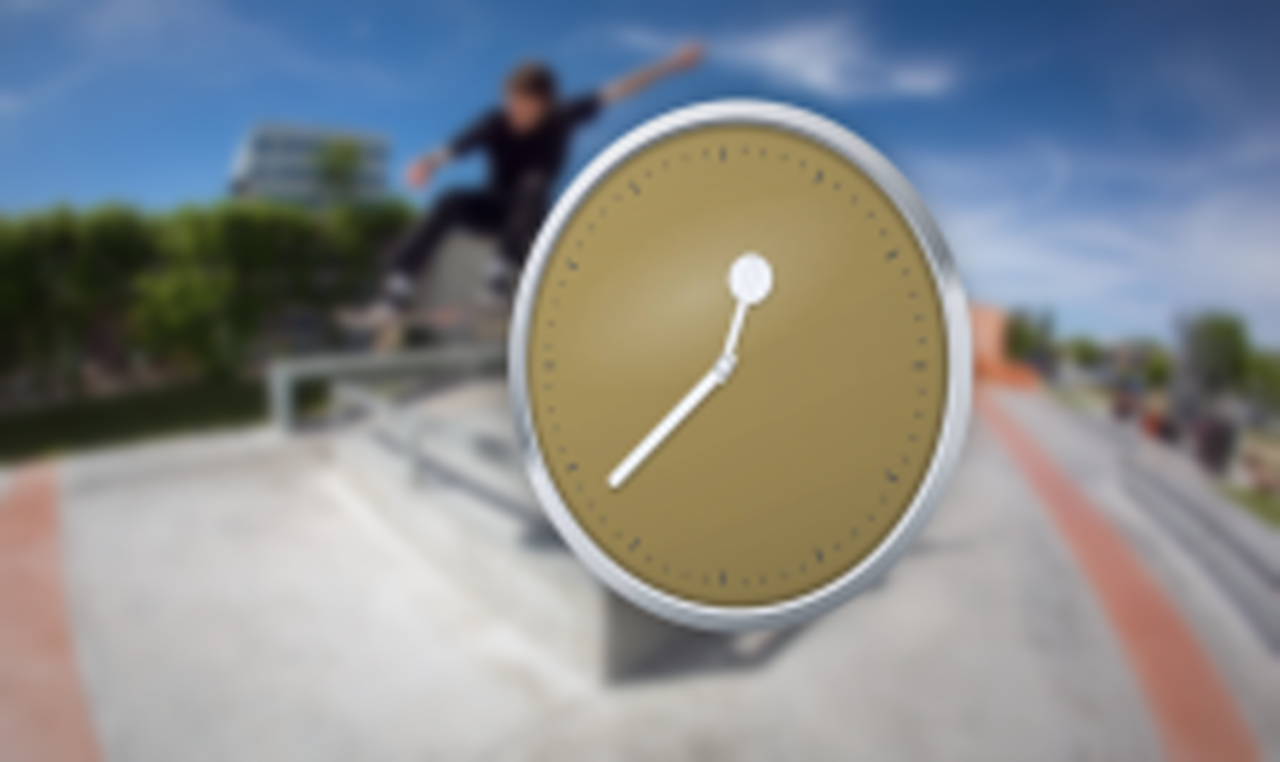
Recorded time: 12.38
